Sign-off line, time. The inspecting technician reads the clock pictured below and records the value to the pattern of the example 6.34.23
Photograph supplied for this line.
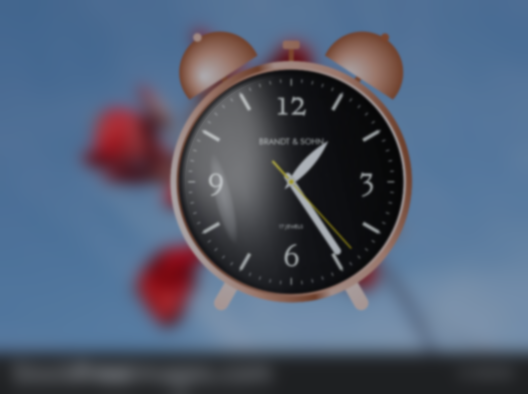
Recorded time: 1.24.23
